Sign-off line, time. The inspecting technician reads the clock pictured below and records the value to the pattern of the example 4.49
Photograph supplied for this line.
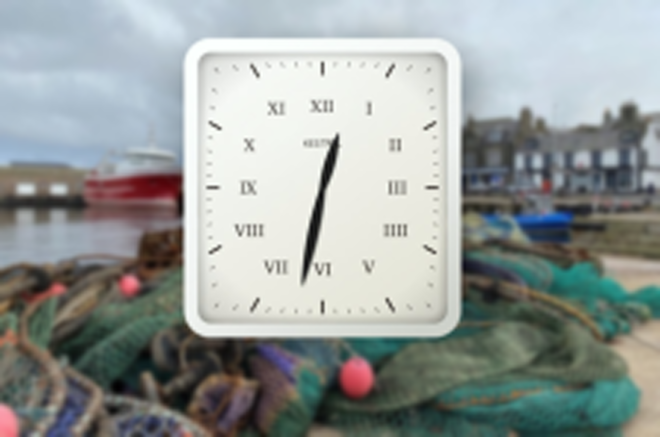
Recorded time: 12.32
